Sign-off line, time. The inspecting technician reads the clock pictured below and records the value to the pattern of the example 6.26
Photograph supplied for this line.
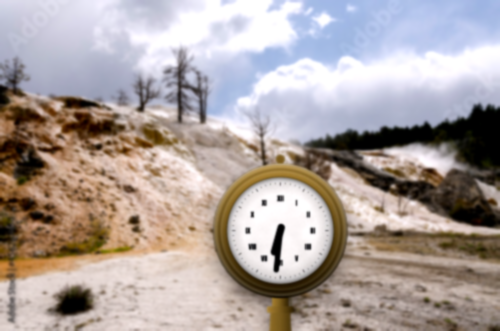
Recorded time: 6.31
